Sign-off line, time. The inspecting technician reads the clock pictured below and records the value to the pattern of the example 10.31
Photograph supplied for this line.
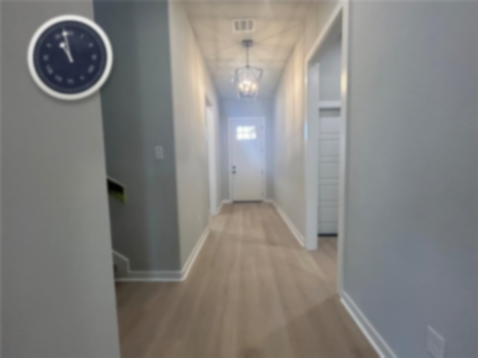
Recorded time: 10.58
